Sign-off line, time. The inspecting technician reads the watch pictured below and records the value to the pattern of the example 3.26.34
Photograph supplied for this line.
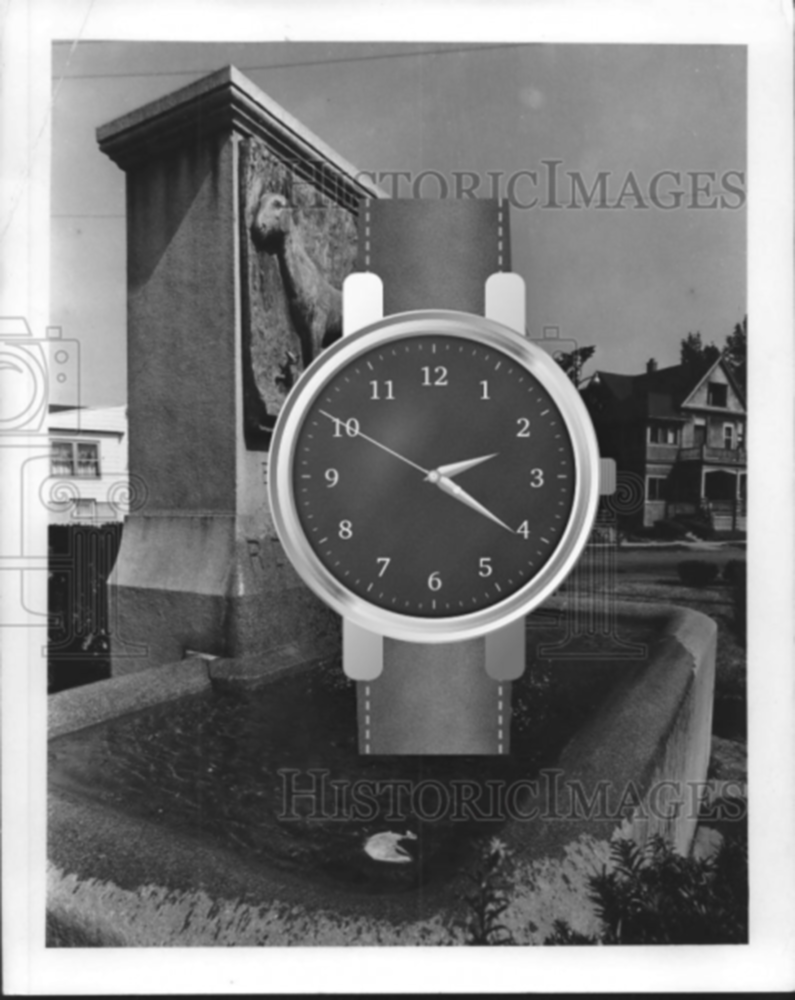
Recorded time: 2.20.50
